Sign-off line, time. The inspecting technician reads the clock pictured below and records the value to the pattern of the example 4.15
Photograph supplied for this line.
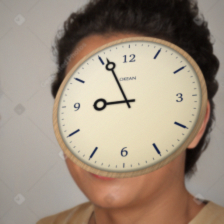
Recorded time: 8.56
